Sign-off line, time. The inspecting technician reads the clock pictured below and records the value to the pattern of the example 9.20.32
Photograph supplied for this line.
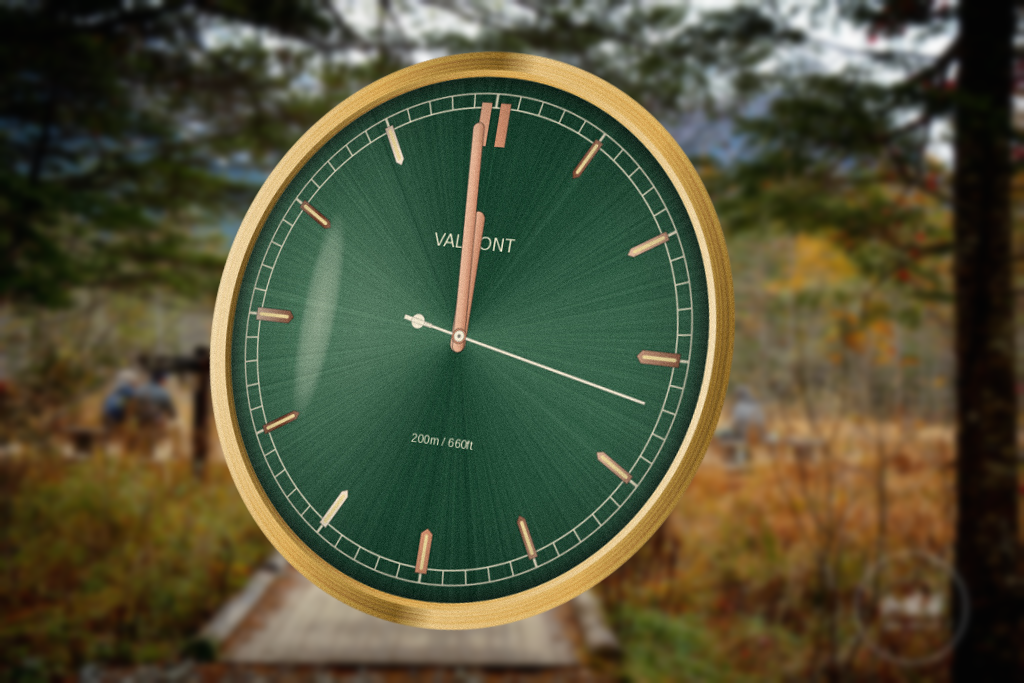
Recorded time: 11.59.17
